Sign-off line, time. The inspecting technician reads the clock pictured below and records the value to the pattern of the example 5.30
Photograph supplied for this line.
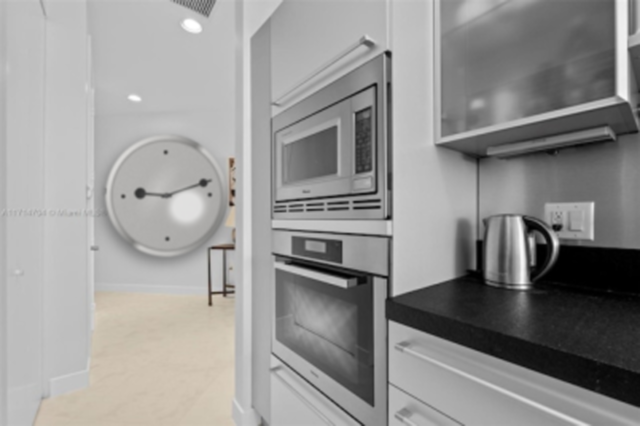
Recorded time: 9.12
